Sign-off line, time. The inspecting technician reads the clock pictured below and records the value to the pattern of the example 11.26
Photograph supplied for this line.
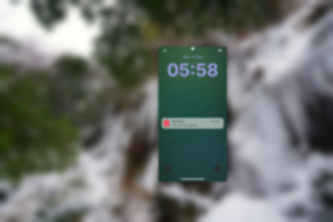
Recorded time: 5.58
